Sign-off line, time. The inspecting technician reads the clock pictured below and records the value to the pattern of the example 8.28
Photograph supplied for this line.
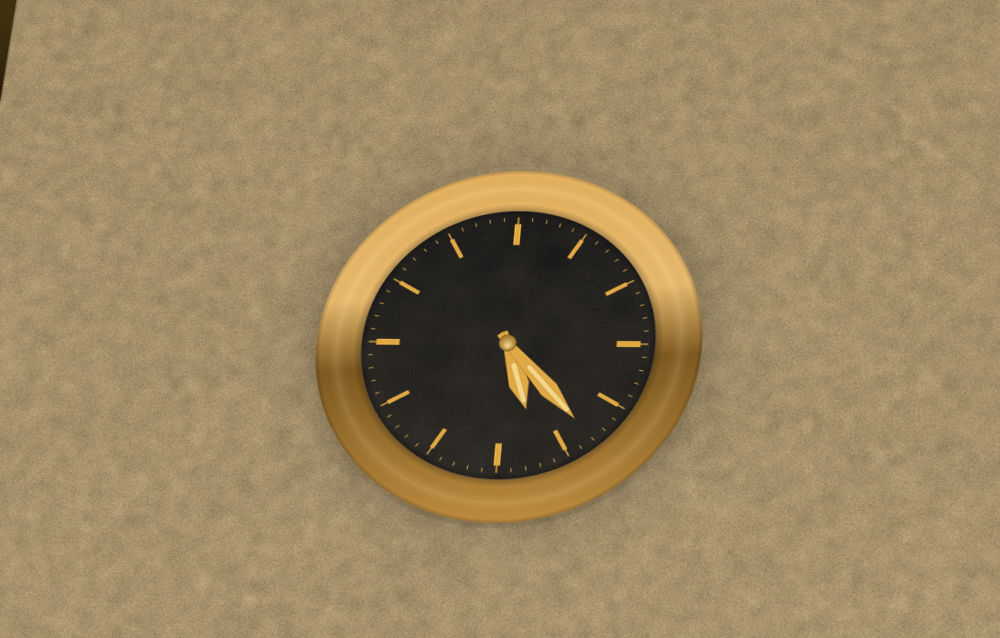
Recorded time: 5.23
